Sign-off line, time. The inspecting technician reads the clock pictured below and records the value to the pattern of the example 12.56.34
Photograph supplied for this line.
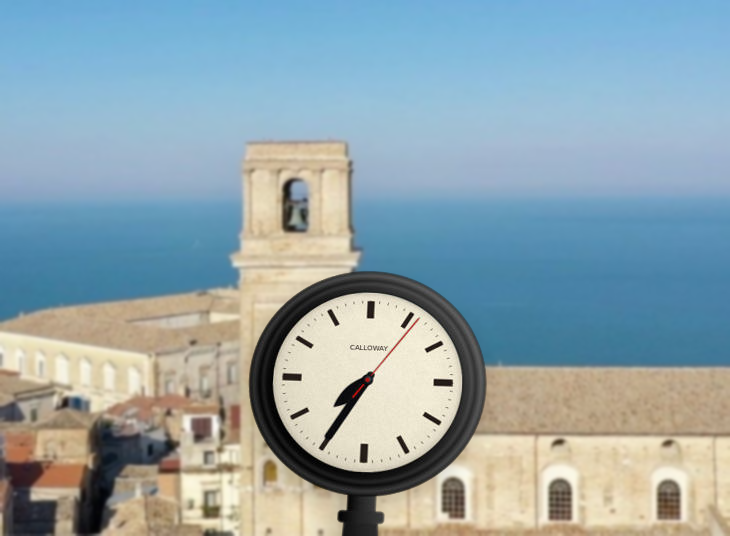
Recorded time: 7.35.06
